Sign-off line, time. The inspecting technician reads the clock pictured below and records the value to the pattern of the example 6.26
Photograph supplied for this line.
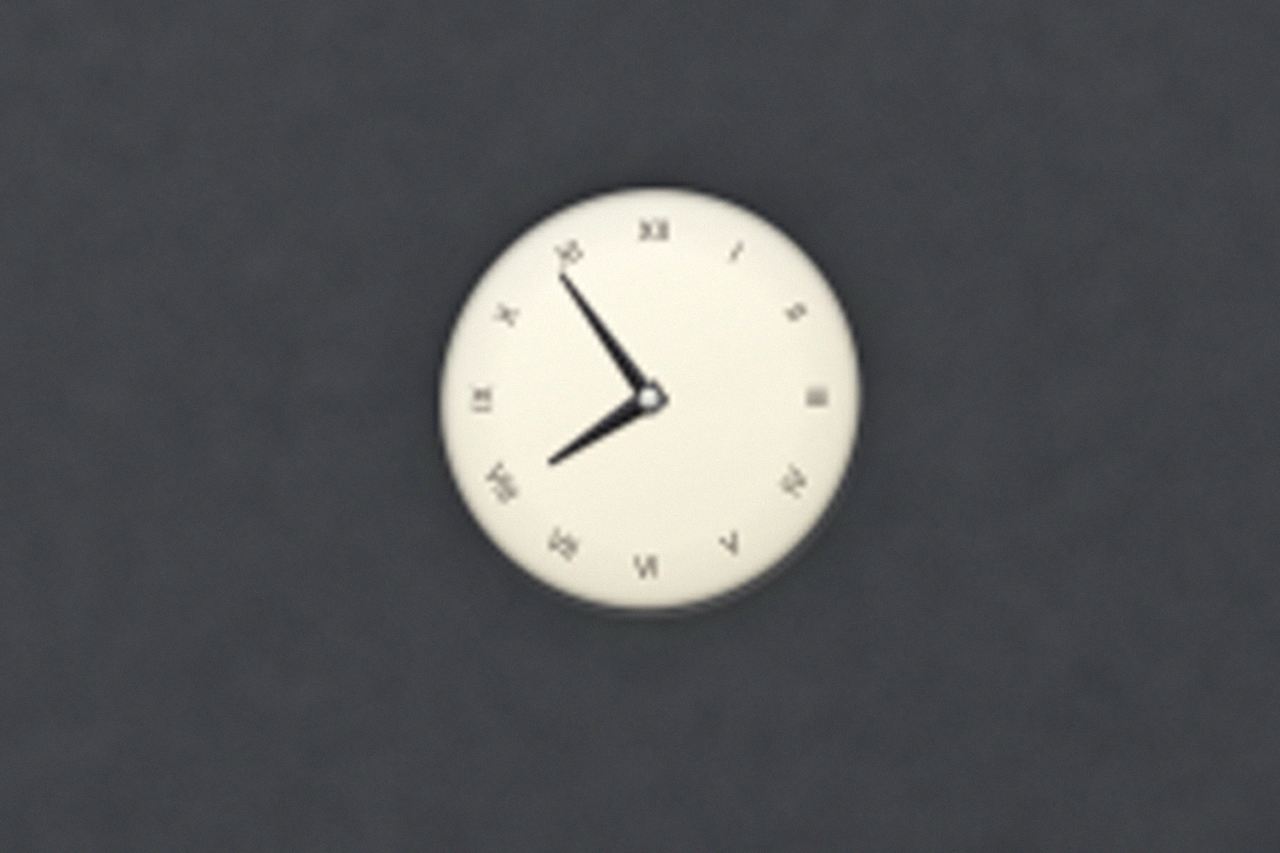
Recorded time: 7.54
